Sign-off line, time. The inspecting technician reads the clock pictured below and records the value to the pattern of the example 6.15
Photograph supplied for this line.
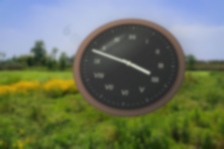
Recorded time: 3.48
